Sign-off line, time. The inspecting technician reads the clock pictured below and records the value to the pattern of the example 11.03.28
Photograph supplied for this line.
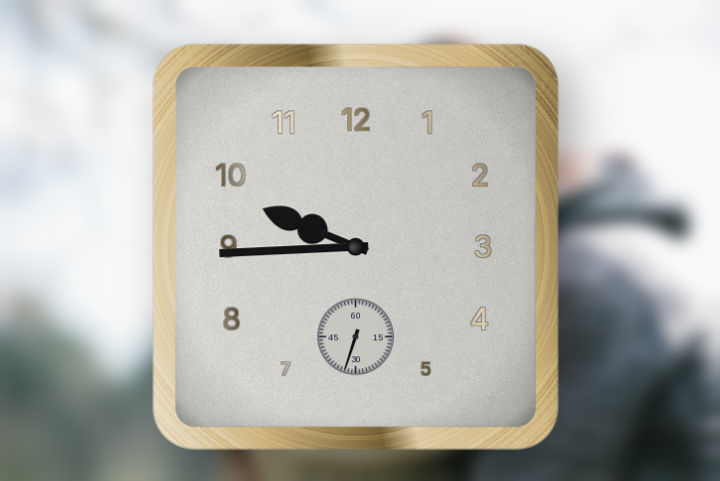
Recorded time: 9.44.33
